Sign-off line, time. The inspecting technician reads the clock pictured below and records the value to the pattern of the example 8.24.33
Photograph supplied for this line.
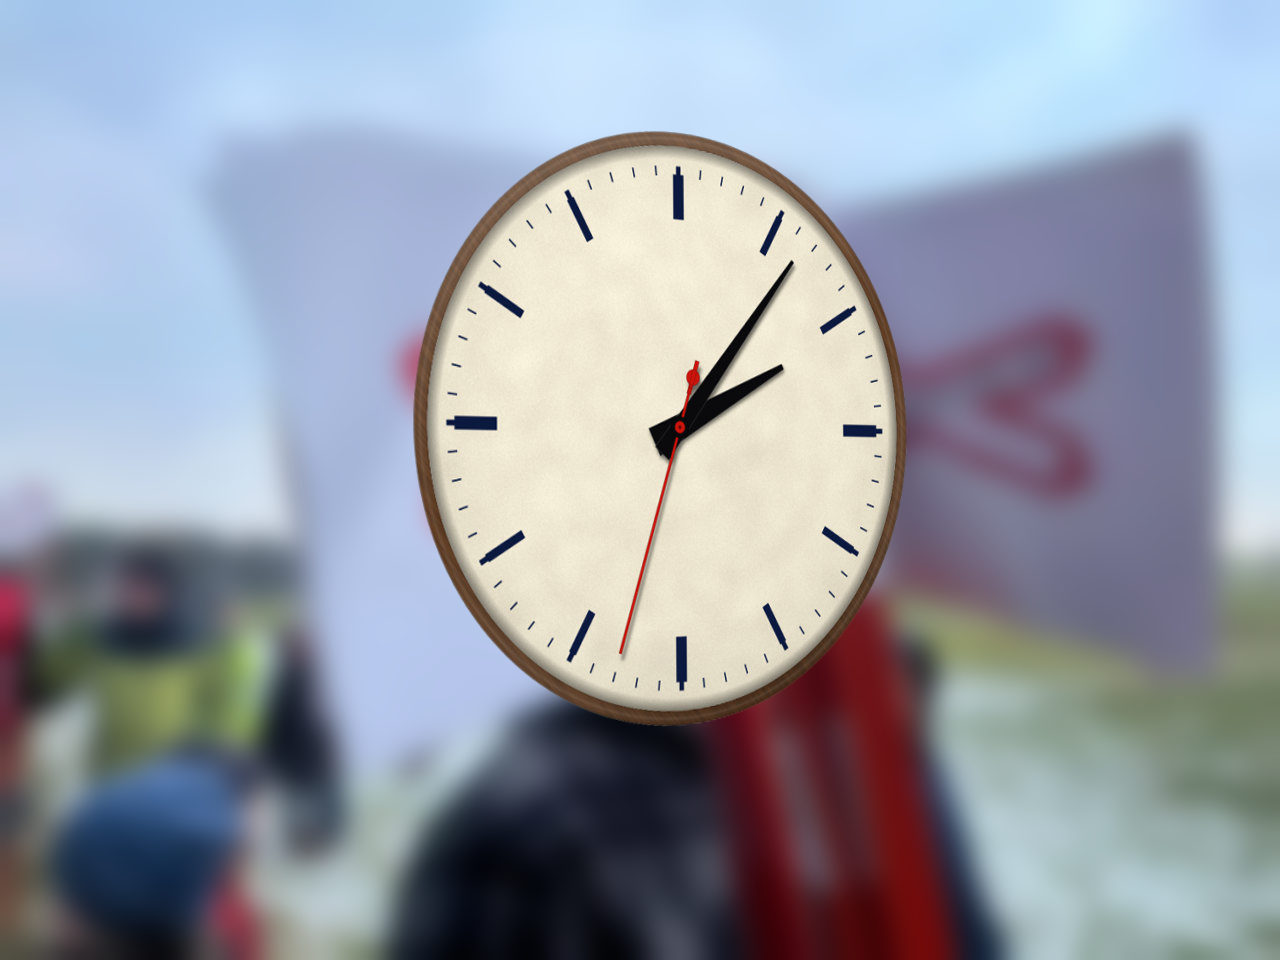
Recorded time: 2.06.33
